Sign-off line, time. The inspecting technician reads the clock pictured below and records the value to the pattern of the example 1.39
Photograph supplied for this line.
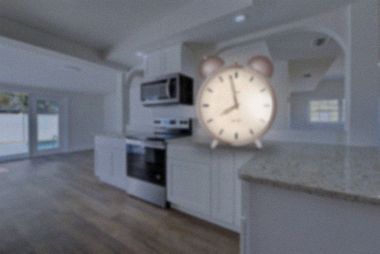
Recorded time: 7.58
